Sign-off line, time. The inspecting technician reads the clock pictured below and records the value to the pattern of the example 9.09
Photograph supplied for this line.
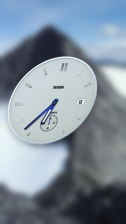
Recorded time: 6.37
